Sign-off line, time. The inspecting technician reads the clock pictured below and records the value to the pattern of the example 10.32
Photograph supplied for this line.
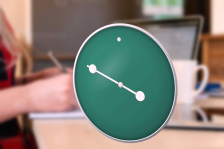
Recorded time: 3.49
